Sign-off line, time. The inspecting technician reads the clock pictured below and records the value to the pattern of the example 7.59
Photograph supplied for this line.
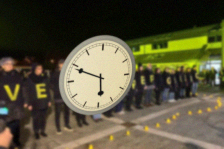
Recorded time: 5.49
